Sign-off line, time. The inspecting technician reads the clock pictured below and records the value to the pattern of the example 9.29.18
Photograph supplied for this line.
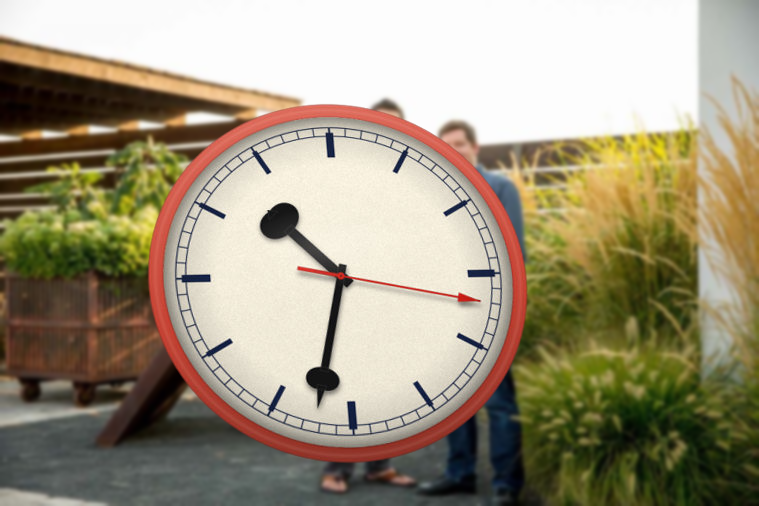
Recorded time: 10.32.17
